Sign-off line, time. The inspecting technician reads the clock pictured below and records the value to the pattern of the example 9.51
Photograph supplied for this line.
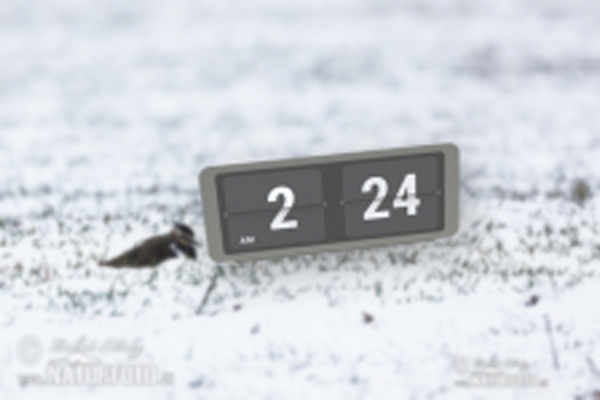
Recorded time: 2.24
